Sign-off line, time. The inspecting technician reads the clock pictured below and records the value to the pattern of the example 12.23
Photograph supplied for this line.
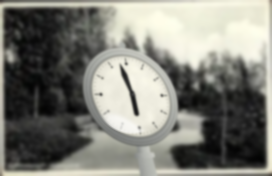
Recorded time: 5.58
